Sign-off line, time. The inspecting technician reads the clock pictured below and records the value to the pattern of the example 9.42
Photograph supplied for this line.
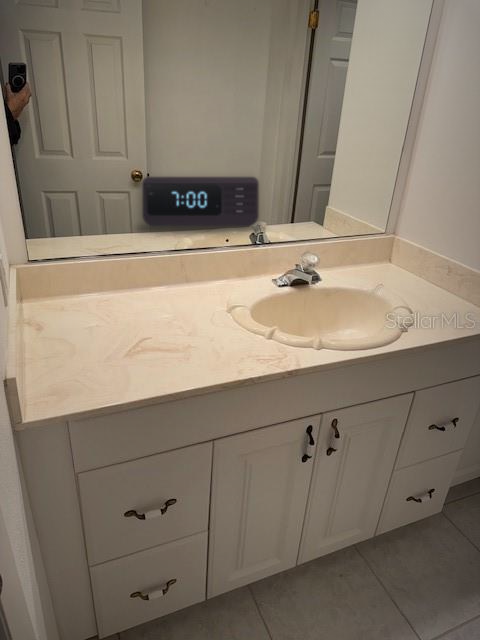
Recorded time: 7.00
